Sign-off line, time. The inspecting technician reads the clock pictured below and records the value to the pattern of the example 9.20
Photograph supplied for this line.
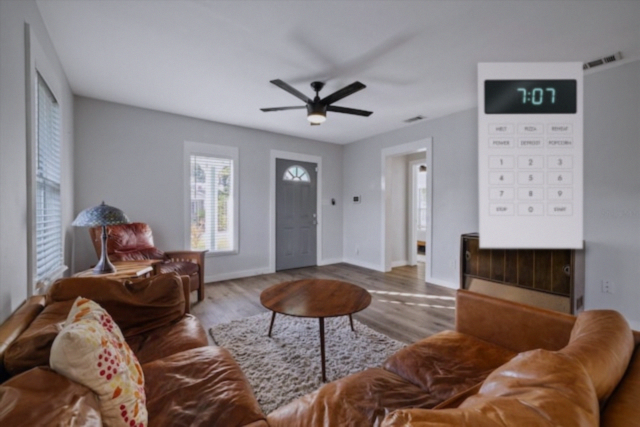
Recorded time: 7.07
